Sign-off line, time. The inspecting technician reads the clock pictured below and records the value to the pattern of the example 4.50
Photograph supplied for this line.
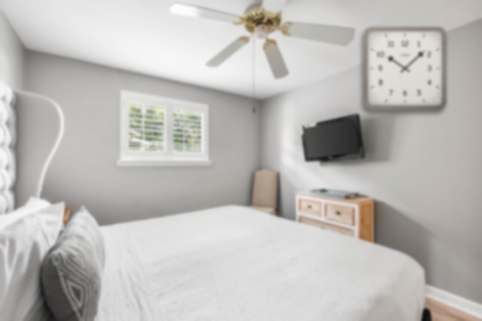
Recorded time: 10.08
